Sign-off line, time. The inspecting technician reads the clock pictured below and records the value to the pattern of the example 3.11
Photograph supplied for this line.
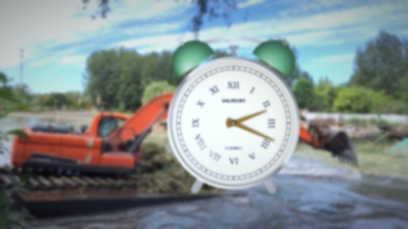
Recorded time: 2.19
